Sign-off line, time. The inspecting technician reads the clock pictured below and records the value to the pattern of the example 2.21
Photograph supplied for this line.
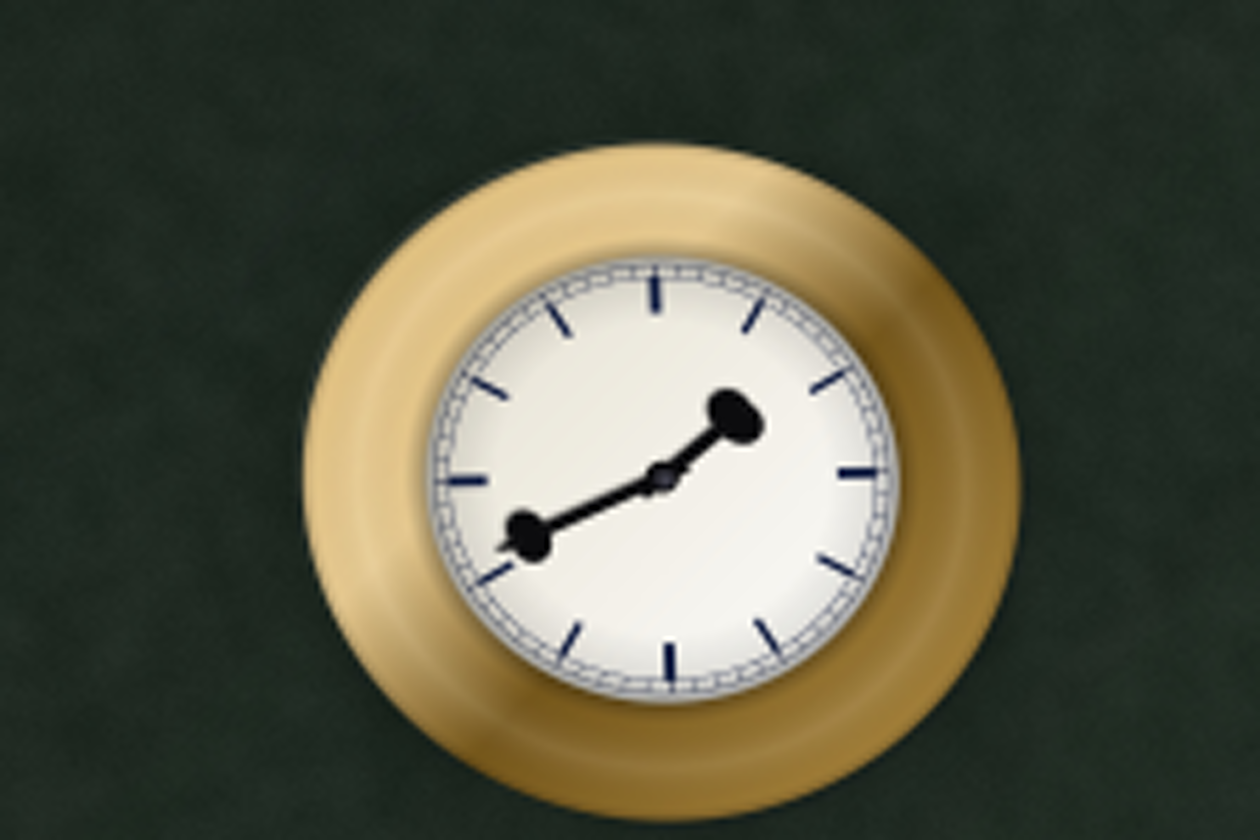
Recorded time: 1.41
